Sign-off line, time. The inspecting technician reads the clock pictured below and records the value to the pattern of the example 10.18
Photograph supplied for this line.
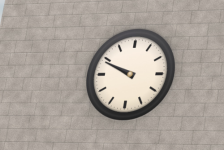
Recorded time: 9.49
